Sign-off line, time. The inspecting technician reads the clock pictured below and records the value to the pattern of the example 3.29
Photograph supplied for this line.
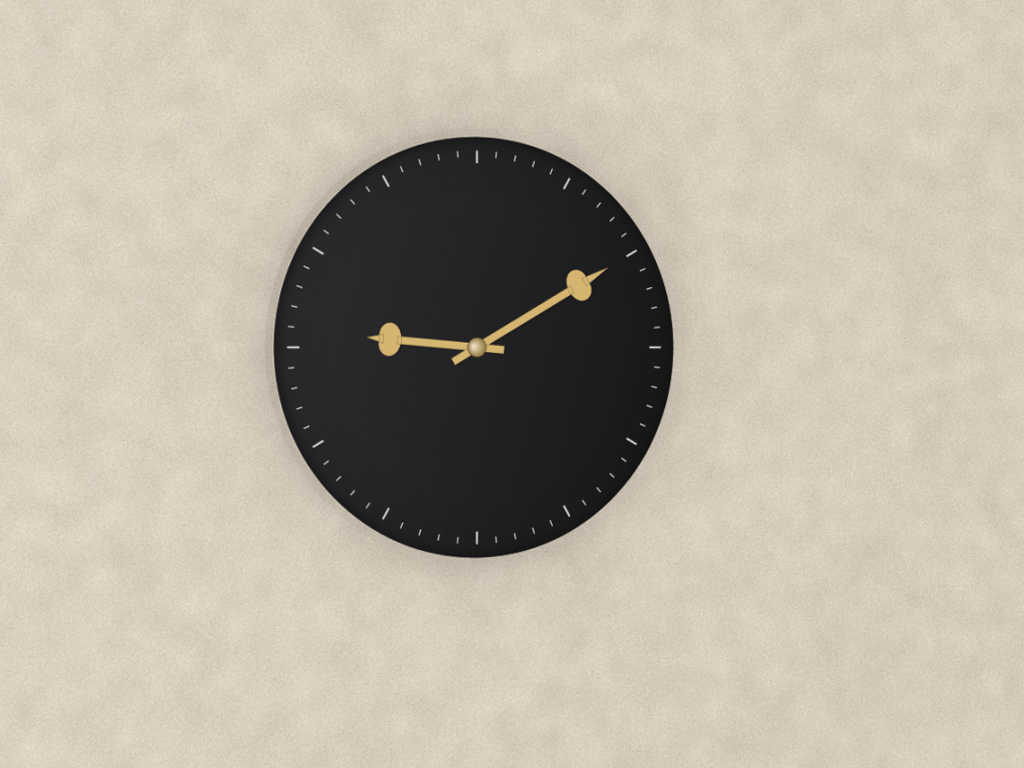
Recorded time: 9.10
